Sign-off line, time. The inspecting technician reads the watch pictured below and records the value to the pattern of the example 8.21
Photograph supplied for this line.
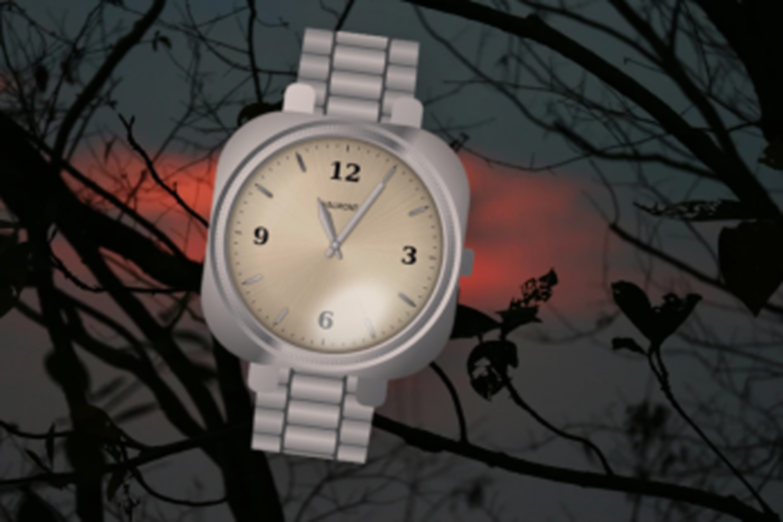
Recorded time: 11.05
